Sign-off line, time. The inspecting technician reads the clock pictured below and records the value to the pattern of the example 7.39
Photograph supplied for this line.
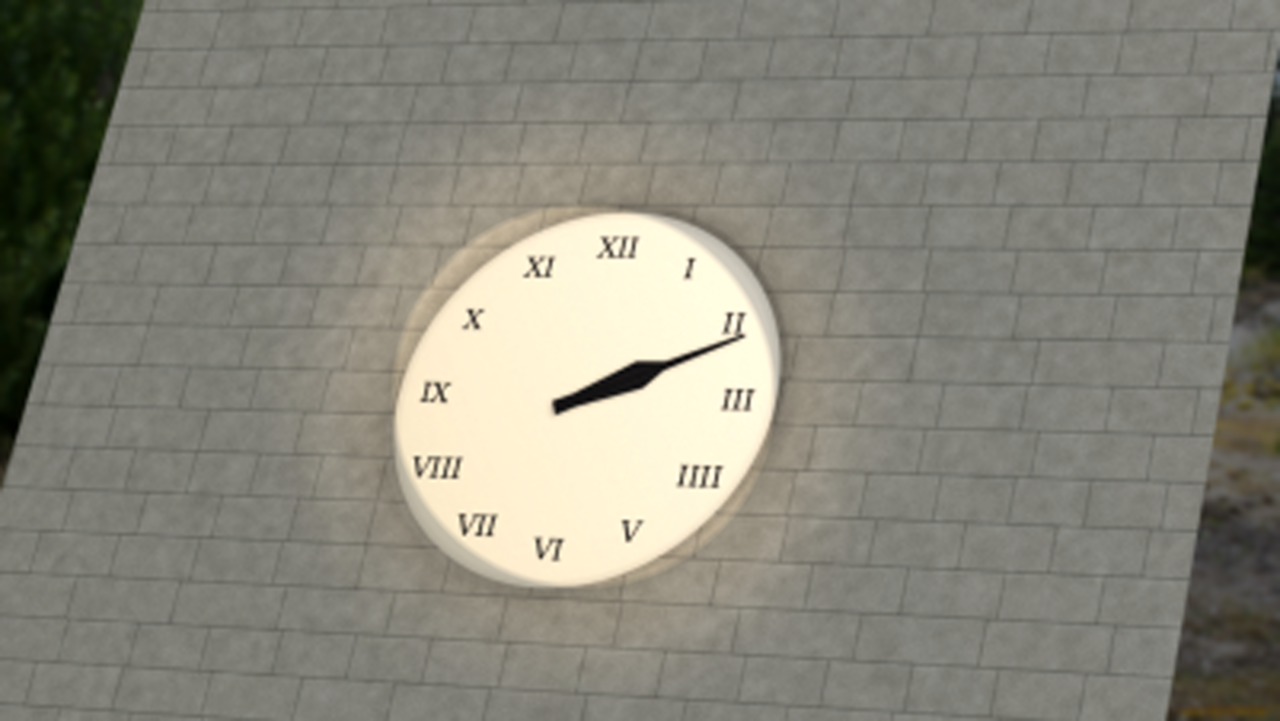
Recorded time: 2.11
